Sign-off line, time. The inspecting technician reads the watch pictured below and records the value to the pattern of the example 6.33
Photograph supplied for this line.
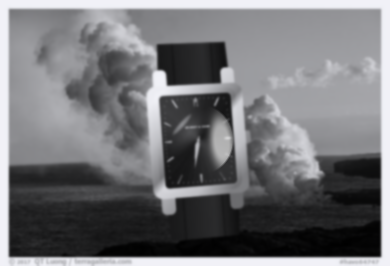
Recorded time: 6.32
